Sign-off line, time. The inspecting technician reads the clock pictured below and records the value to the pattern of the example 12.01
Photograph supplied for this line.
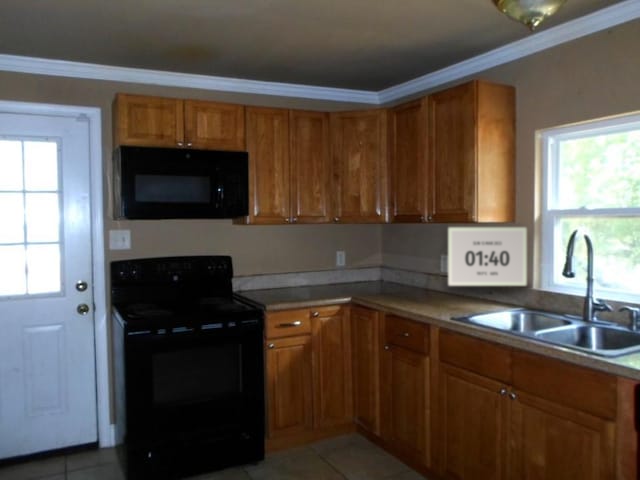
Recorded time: 1.40
